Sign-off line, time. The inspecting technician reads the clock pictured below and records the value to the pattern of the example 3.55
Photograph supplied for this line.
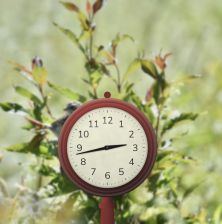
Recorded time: 2.43
